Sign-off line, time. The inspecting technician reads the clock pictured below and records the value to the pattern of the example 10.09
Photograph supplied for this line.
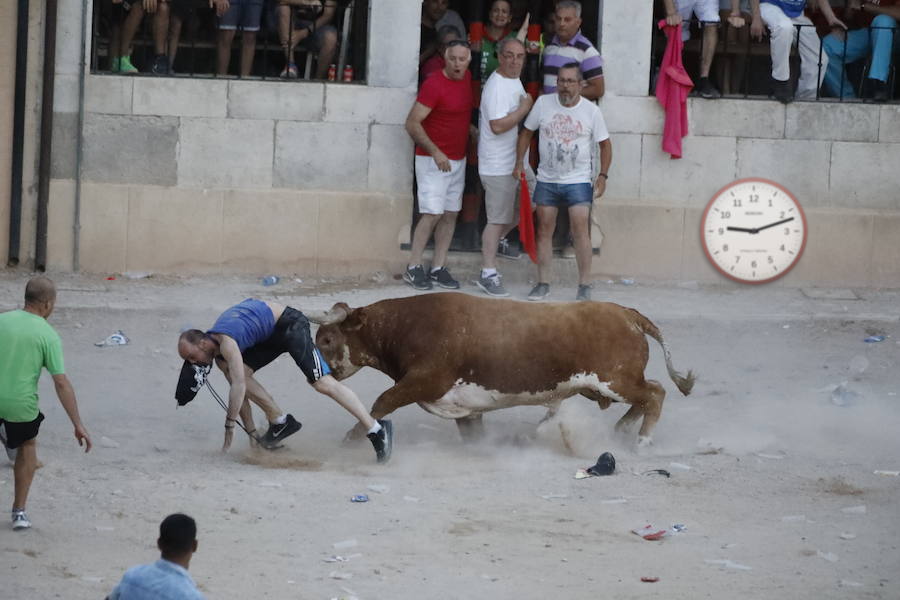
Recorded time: 9.12
